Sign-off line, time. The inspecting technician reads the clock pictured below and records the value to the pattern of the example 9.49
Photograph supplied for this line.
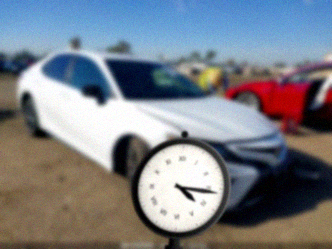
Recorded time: 4.16
